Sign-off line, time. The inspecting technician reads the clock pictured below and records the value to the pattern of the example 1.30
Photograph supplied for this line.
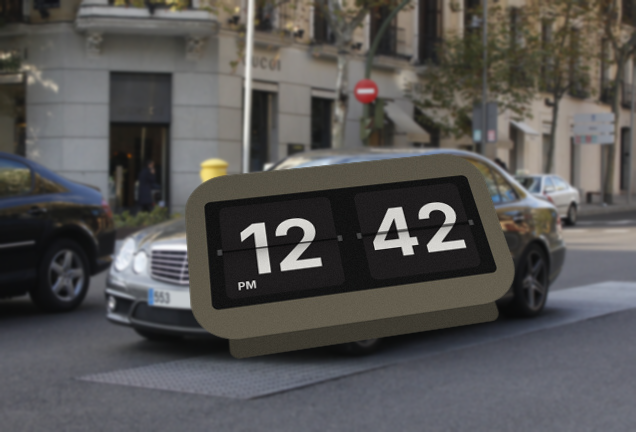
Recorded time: 12.42
